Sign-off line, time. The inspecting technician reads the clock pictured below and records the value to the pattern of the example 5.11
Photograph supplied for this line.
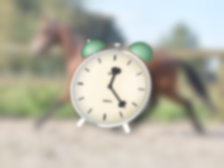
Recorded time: 12.23
